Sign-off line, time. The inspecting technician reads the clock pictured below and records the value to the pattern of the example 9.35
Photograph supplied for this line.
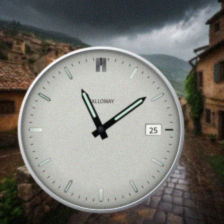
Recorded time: 11.09
